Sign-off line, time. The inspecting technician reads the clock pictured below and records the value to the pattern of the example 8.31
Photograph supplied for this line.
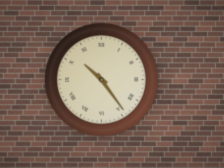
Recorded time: 10.24
